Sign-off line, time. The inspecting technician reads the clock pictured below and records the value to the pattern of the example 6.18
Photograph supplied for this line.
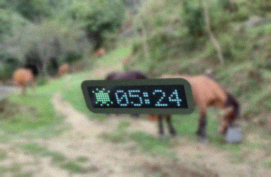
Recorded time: 5.24
